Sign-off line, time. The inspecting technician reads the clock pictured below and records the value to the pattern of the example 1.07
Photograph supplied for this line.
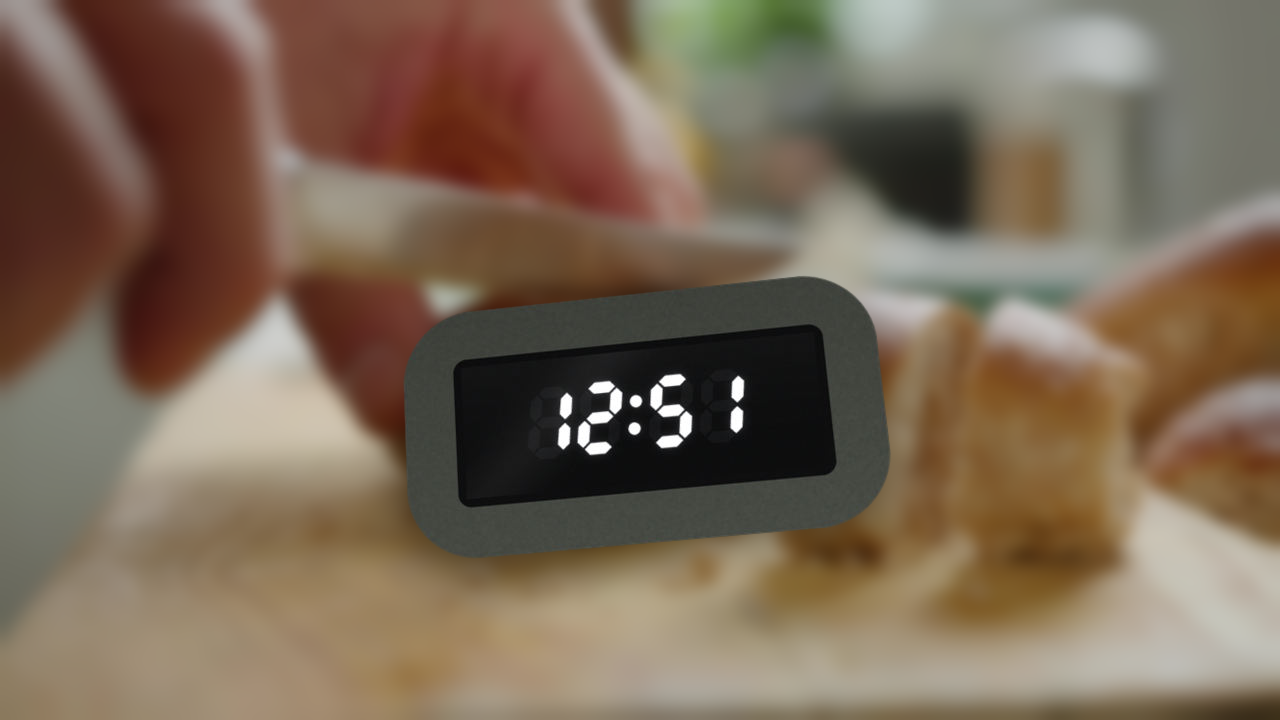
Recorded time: 12.51
